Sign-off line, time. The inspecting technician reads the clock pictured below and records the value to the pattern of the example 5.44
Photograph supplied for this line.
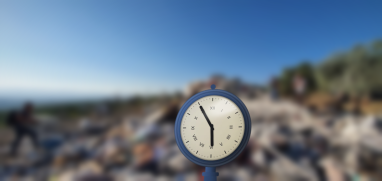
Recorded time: 5.55
